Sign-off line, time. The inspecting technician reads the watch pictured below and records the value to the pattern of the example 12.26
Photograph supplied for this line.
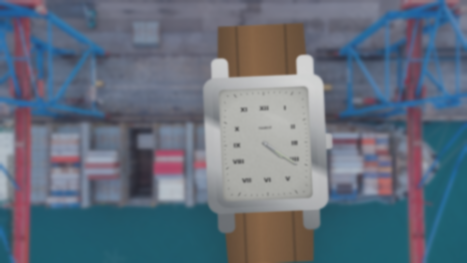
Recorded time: 4.21
